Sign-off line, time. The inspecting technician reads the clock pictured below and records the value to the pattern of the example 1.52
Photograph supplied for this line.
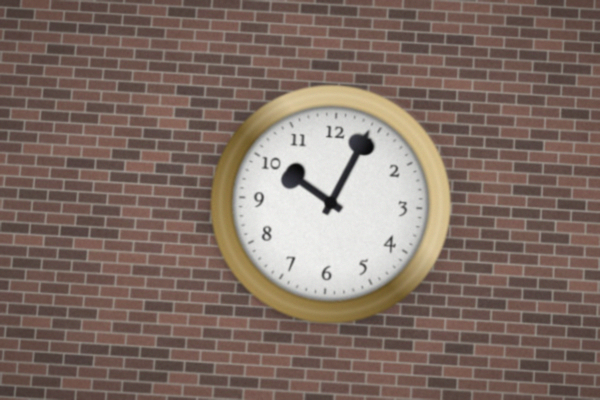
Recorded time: 10.04
